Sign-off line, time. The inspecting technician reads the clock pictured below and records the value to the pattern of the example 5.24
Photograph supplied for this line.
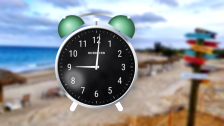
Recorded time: 9.01
